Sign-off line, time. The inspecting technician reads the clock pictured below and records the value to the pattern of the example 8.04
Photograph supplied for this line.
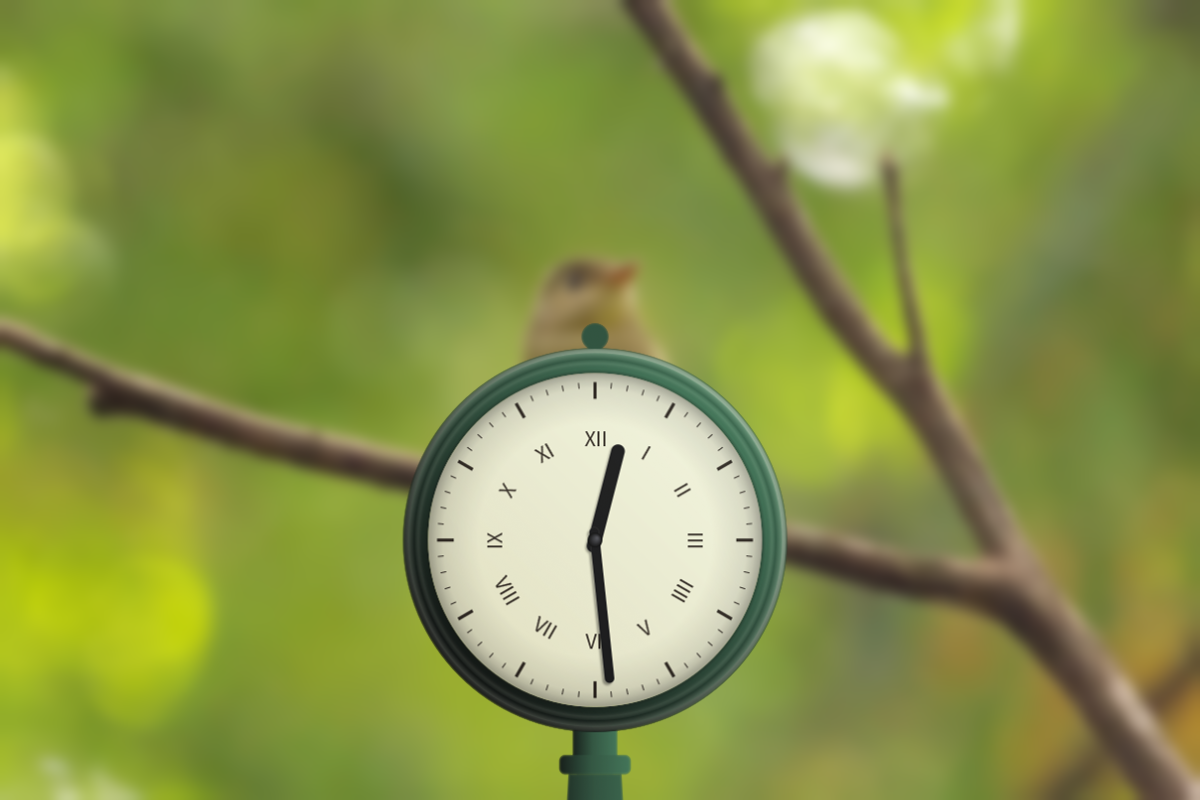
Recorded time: 12.29
